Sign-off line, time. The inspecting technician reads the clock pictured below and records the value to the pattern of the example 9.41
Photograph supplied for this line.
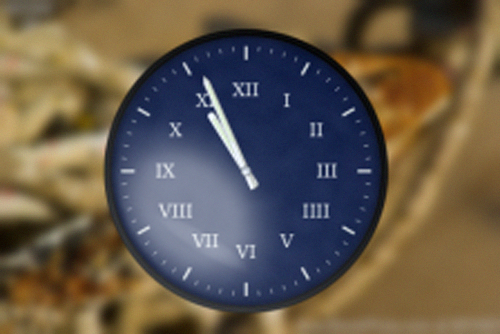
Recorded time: 10.56
